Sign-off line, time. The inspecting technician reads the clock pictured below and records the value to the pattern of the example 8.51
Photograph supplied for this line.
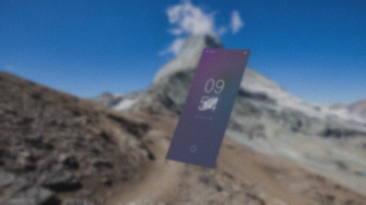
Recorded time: 9.54
